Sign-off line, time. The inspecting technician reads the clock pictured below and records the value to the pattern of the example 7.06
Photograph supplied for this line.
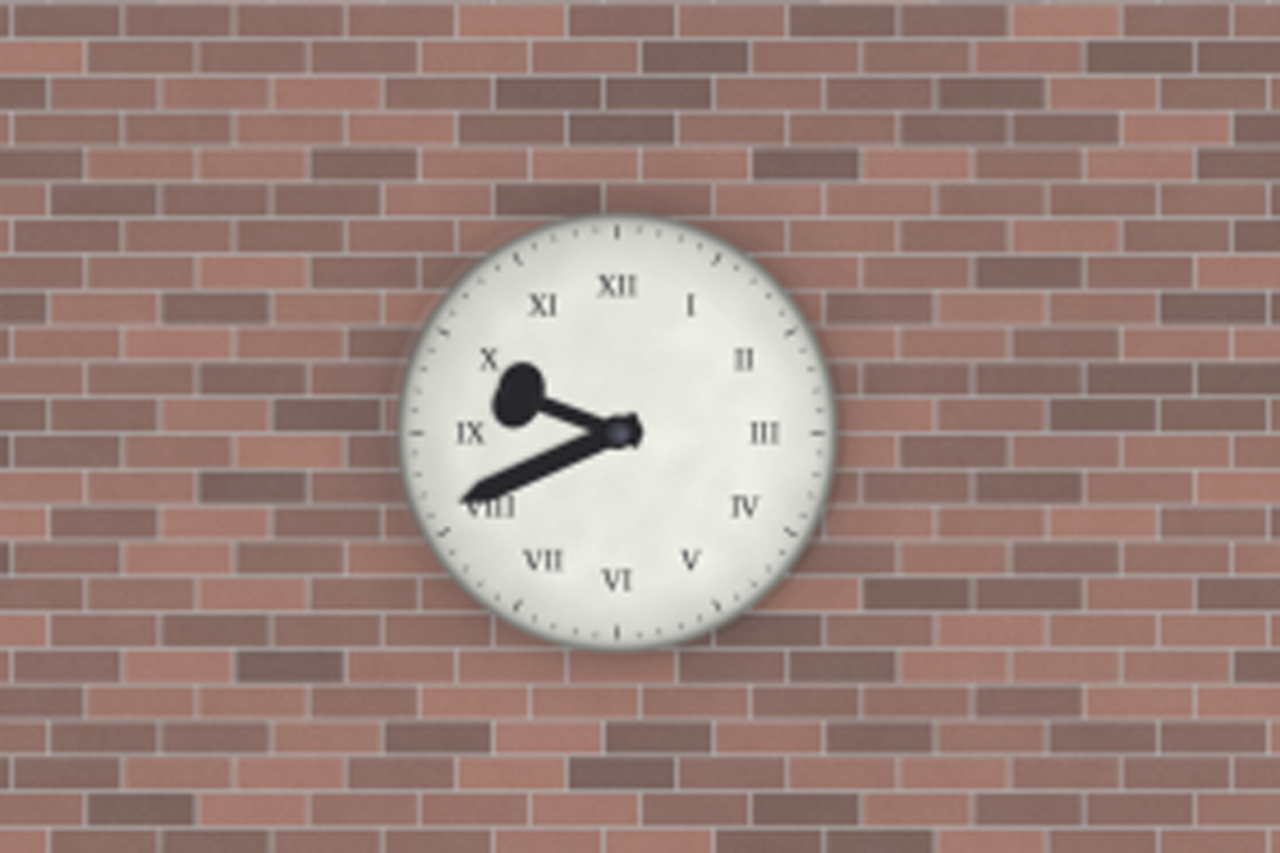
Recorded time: 9.41
